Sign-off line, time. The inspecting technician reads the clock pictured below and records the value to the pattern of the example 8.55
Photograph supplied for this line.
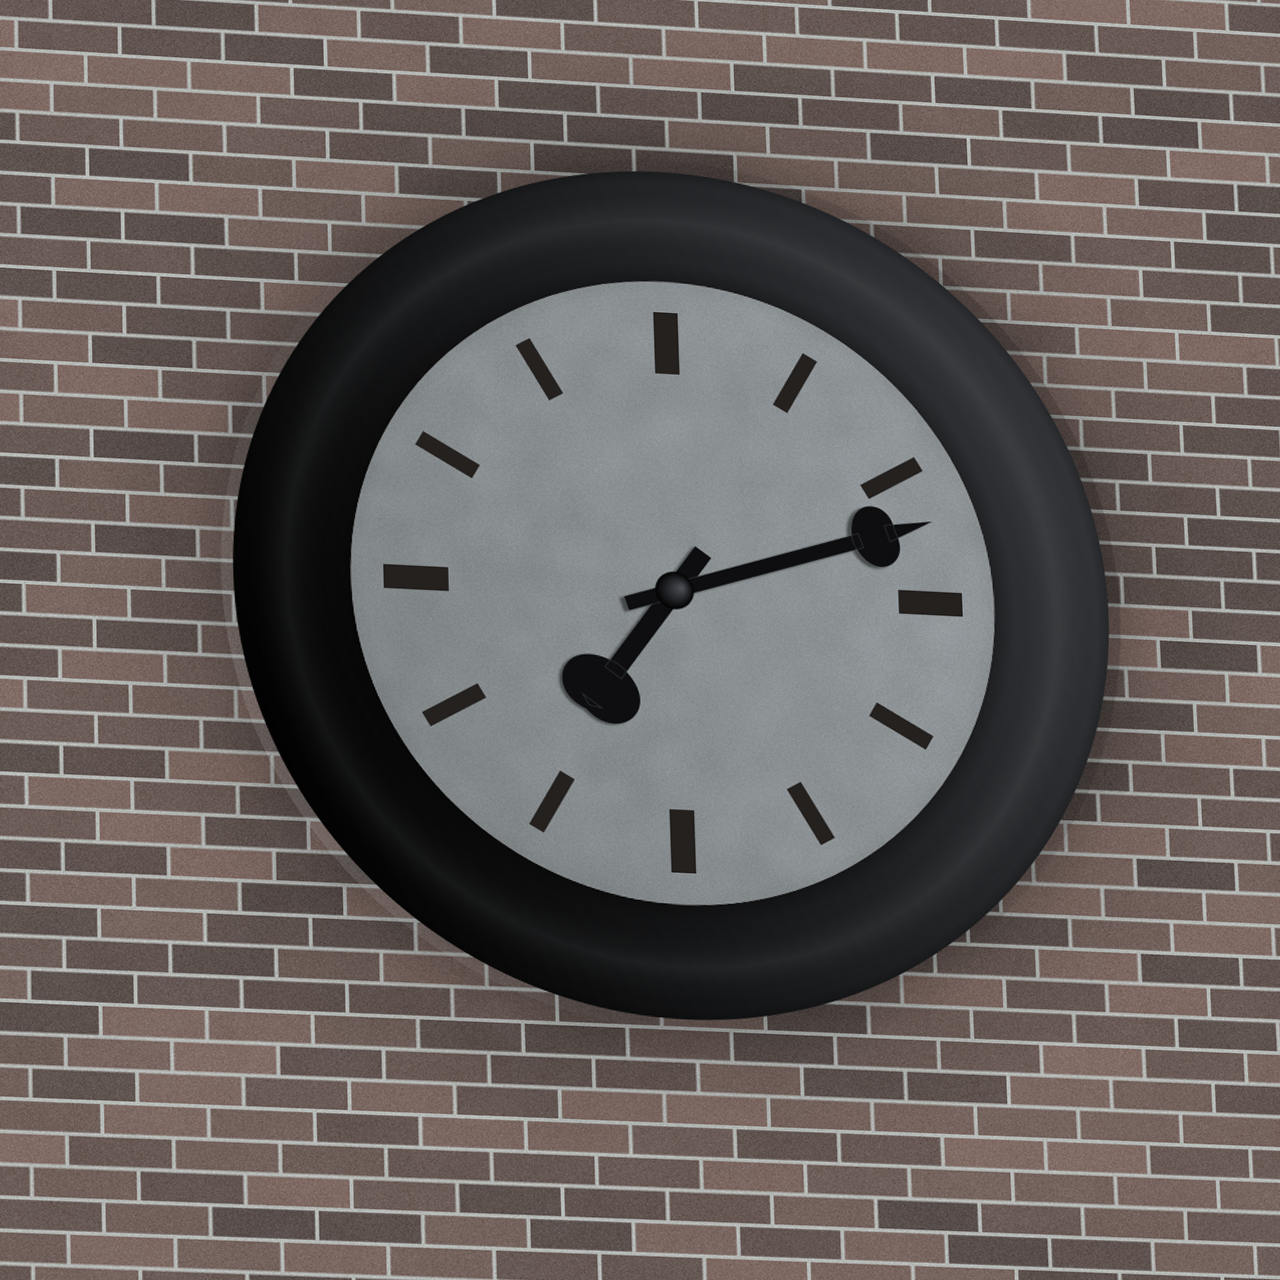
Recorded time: 7.12
